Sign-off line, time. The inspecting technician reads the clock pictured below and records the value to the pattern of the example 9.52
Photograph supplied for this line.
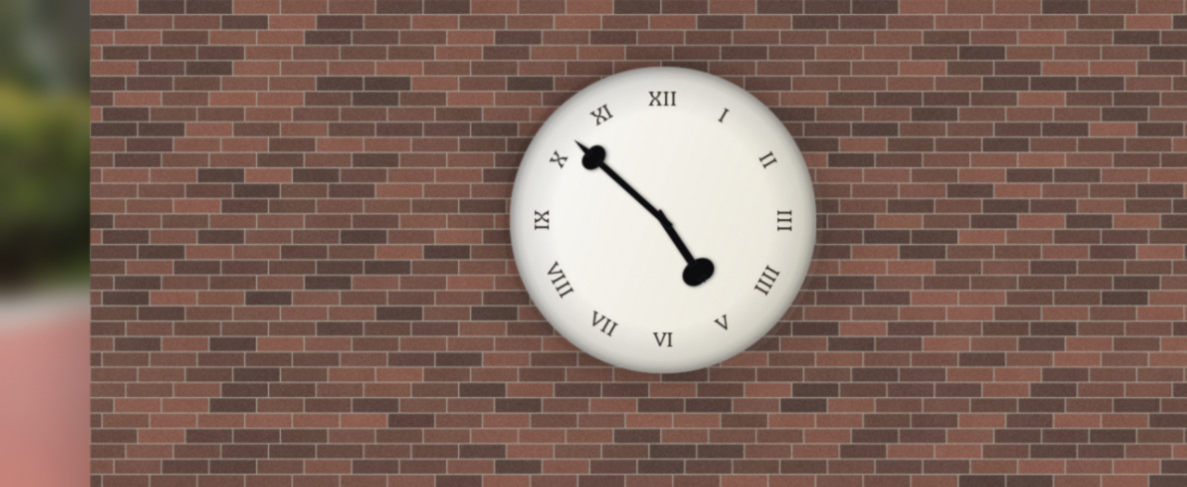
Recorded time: 4.52
